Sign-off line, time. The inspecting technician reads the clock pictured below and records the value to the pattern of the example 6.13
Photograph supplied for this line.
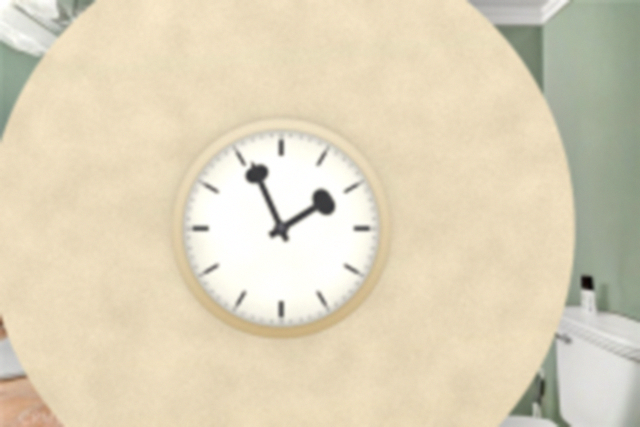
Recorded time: 1.56
